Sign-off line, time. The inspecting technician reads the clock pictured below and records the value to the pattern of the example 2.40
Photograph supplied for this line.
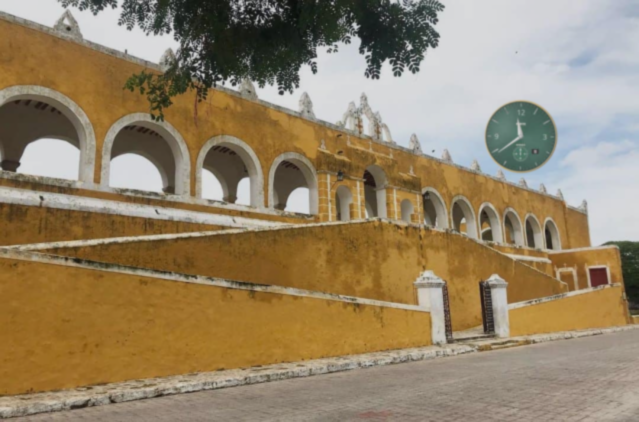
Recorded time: 11.39
